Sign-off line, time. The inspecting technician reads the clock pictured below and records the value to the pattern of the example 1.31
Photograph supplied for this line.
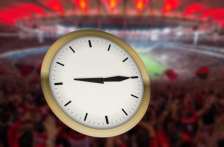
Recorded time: 9.15
